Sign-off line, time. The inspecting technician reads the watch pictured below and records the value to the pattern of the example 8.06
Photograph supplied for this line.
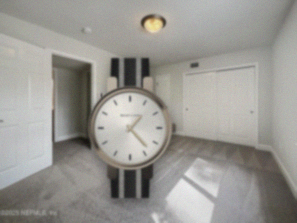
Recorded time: 1.23
